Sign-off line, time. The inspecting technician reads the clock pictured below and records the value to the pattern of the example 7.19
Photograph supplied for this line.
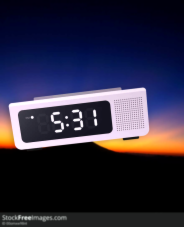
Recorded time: 5.31
